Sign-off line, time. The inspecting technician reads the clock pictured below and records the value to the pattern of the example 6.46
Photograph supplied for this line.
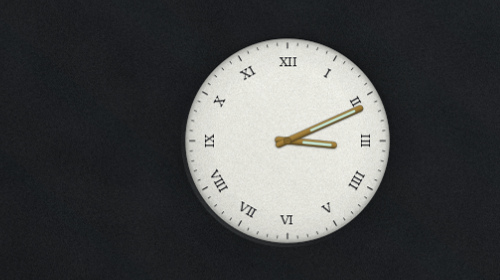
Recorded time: 3.11
